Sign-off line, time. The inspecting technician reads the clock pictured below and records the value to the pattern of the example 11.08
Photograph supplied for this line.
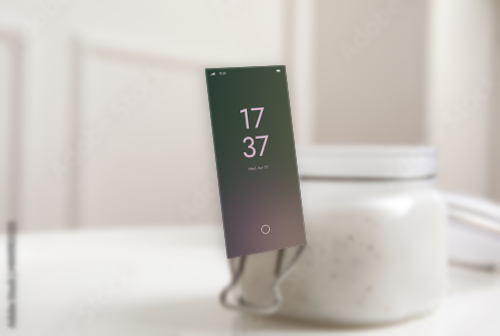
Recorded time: 17.37
